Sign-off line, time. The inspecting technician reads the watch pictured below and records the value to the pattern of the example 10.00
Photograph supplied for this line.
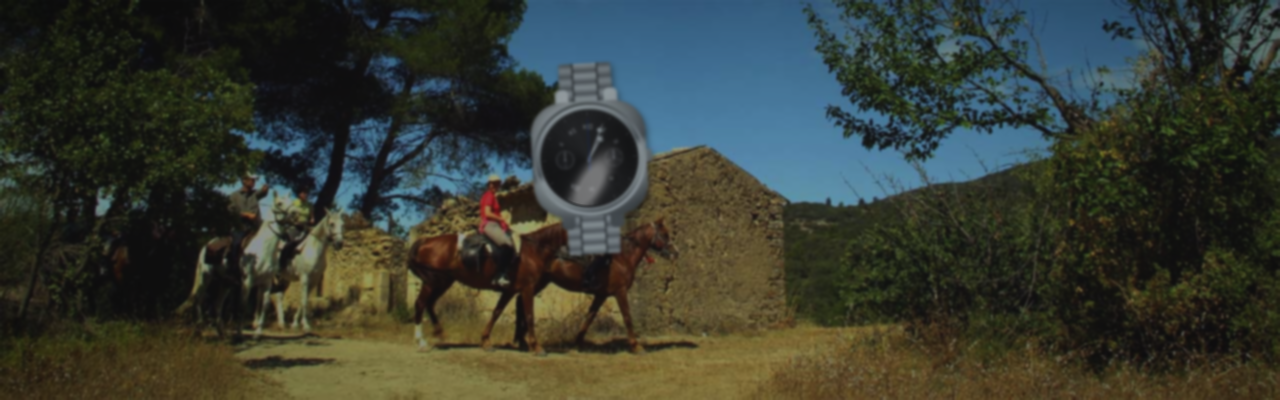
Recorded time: 1.04
